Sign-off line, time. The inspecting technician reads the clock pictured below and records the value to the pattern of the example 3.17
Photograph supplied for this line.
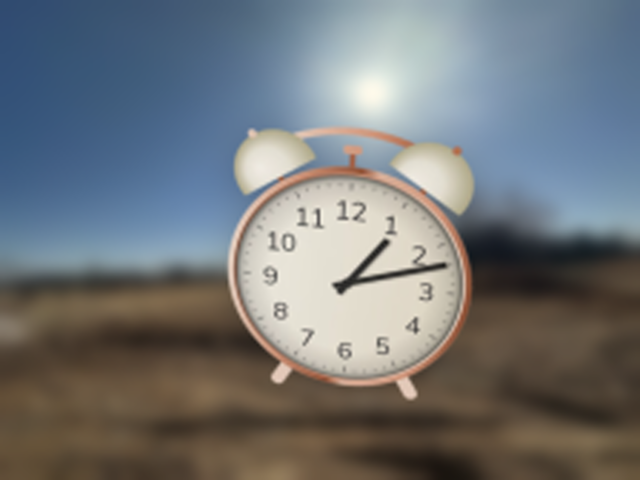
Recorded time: 1.12
